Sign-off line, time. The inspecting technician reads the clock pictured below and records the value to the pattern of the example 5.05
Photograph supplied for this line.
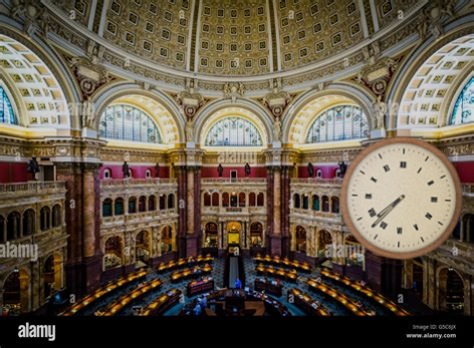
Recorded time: 7.37
